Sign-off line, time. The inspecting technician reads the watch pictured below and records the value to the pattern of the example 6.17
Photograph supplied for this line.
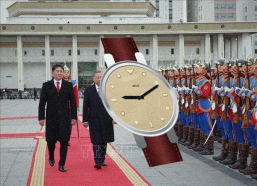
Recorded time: 9.11
